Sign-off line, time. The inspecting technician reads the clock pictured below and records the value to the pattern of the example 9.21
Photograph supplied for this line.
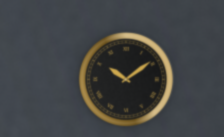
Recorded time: 10.09
